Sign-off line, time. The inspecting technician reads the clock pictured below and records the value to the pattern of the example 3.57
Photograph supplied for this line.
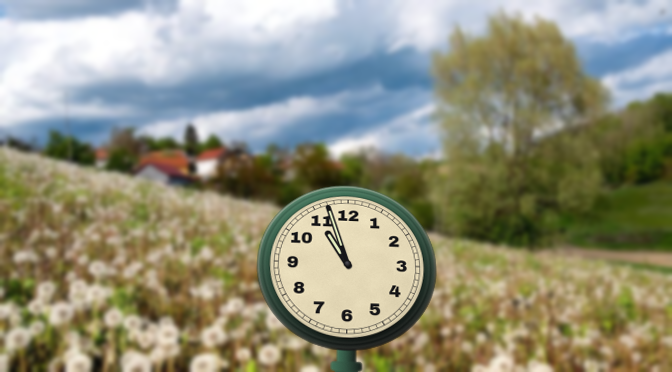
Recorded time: 10.57
